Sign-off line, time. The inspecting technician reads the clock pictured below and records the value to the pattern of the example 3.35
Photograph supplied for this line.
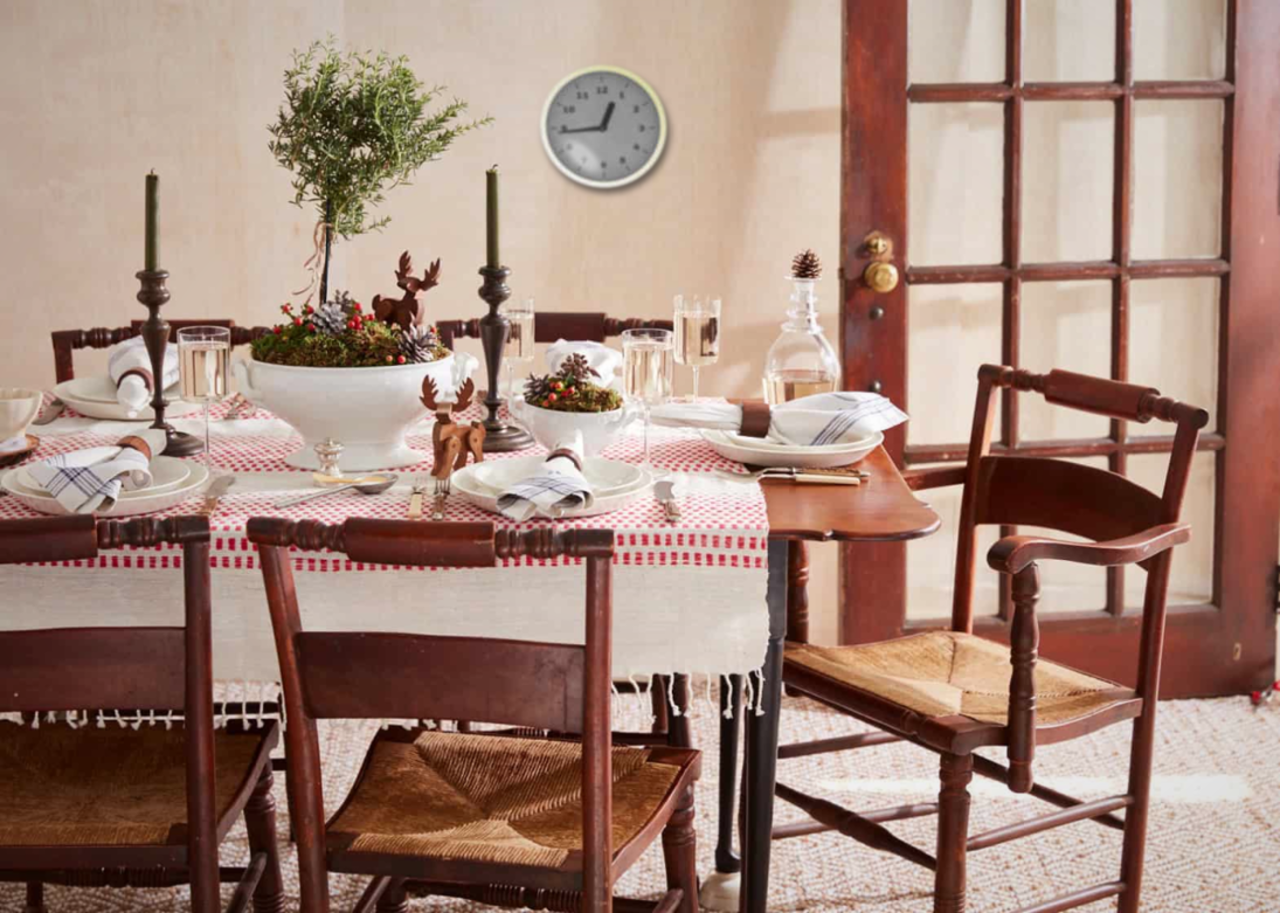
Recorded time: 12.44
